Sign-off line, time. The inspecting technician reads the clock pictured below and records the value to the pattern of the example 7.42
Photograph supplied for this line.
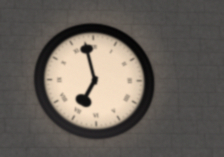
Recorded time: 6.58
